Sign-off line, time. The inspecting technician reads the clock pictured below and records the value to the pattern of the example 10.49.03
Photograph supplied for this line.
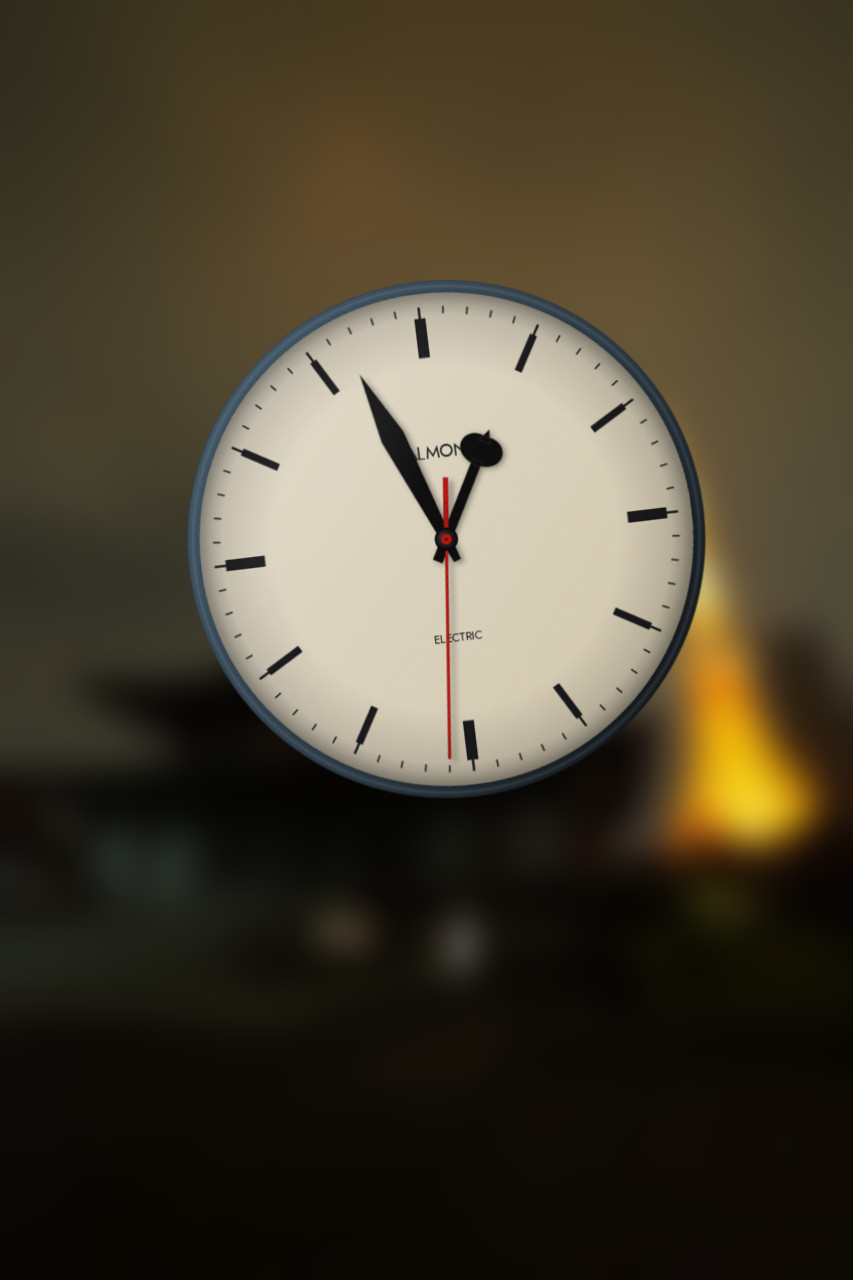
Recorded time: 12.56.31
